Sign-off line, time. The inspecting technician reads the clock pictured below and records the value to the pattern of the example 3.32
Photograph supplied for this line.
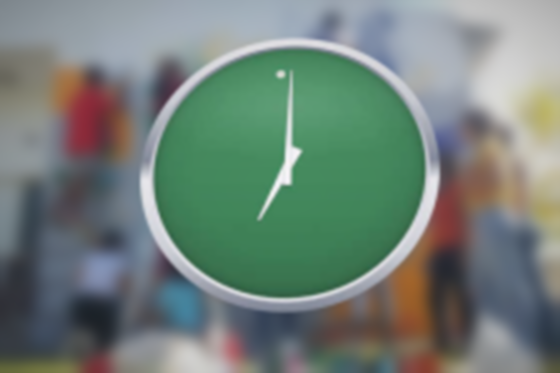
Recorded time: 7.01
